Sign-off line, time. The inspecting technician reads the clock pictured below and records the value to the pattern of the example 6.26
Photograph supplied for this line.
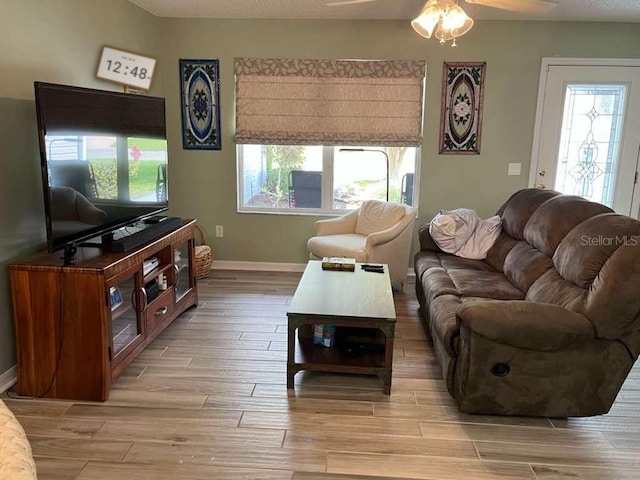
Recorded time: 12.48
